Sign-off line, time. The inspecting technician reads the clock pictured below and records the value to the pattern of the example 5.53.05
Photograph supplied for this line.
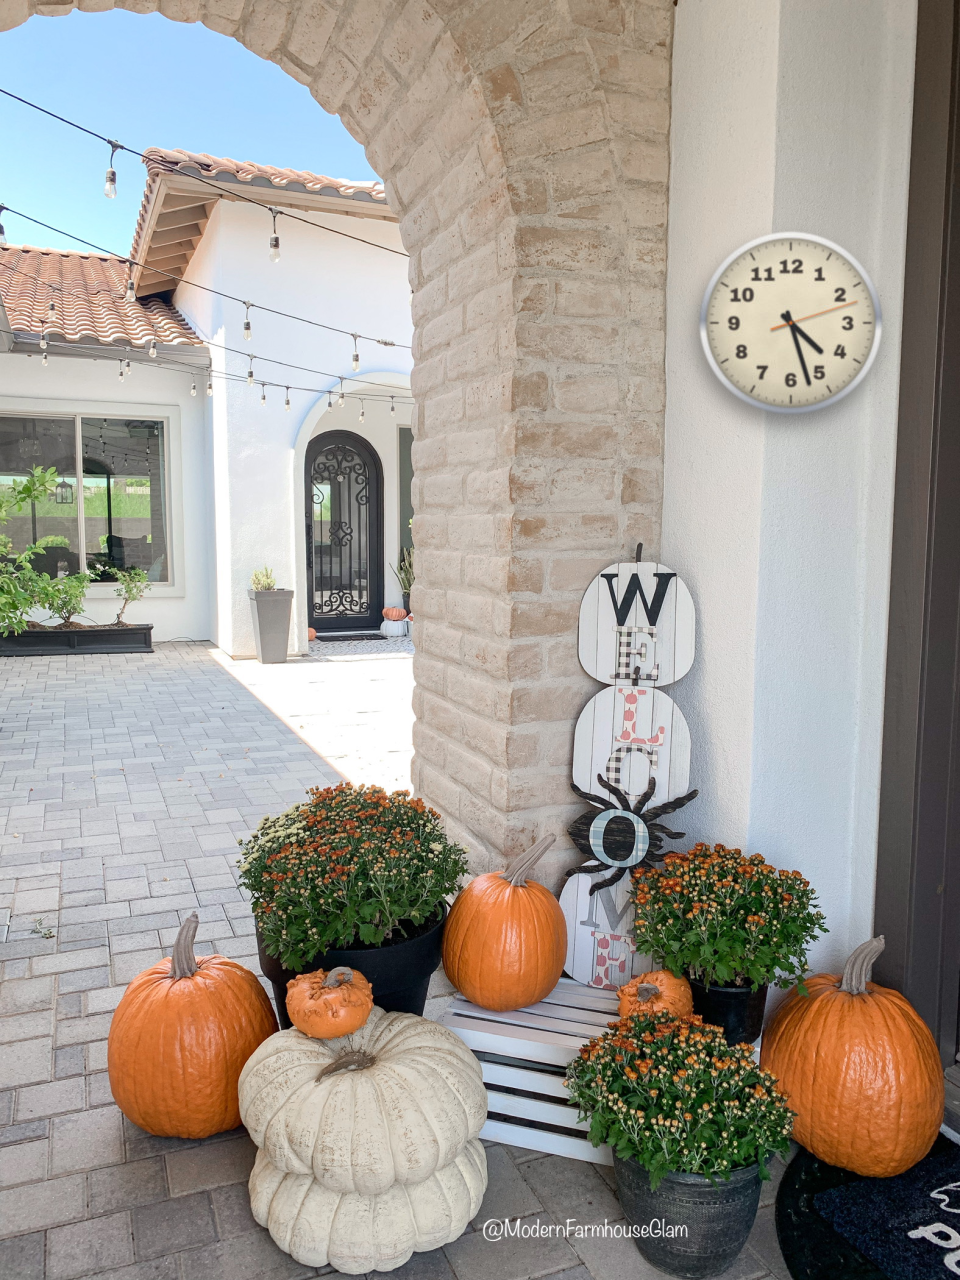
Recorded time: 4.27.12
